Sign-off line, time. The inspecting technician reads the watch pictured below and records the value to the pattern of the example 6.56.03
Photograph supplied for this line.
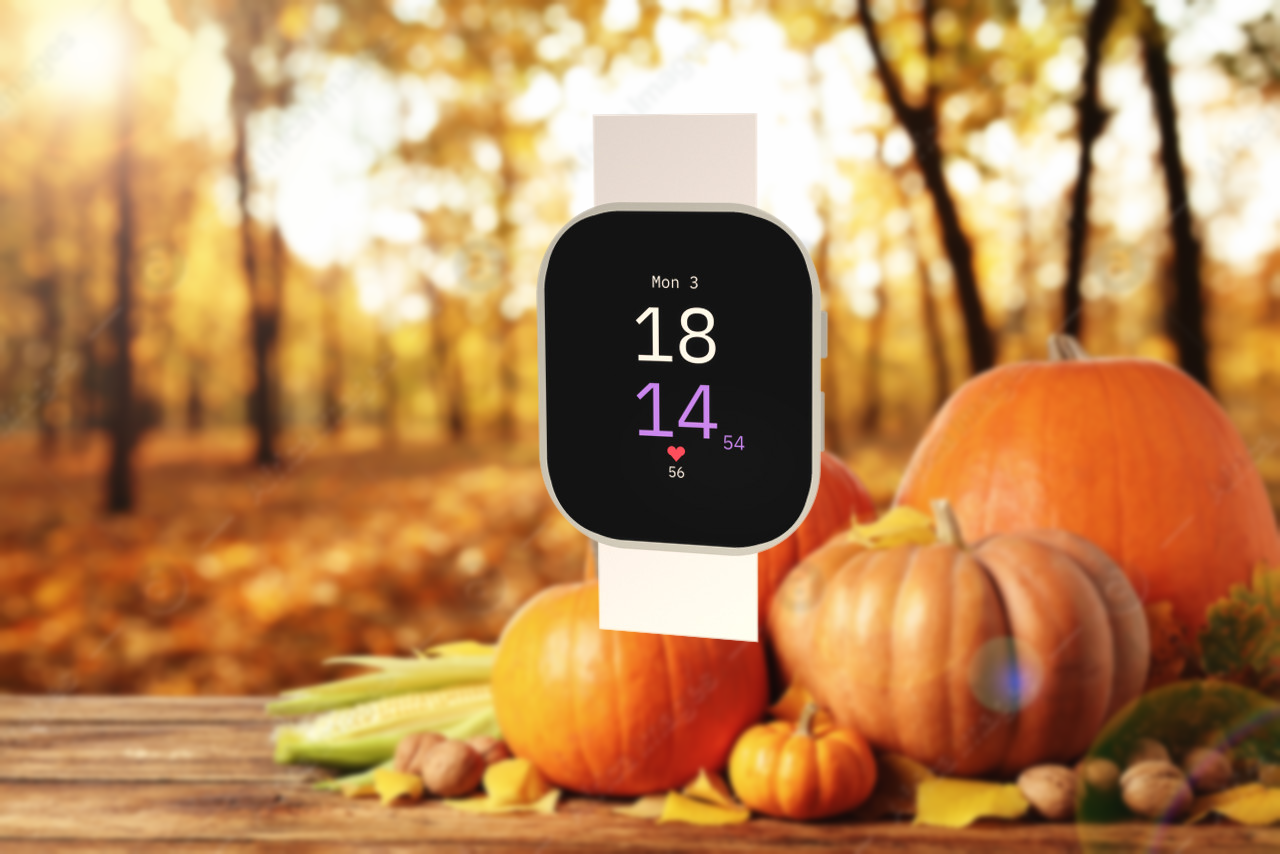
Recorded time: 18.14.54
